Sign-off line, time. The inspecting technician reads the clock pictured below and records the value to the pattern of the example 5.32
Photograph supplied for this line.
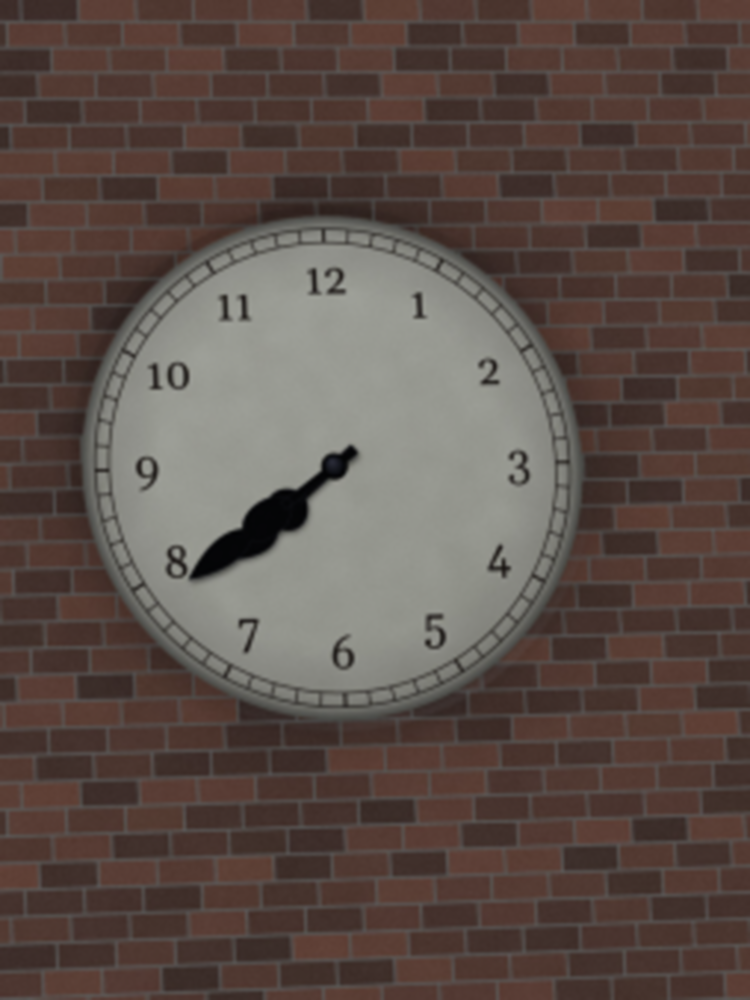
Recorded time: 7.39
